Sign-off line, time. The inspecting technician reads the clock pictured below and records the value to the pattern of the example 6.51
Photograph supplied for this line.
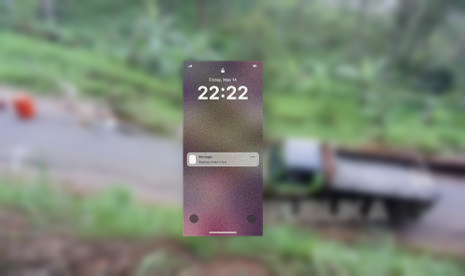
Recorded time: 22.22
